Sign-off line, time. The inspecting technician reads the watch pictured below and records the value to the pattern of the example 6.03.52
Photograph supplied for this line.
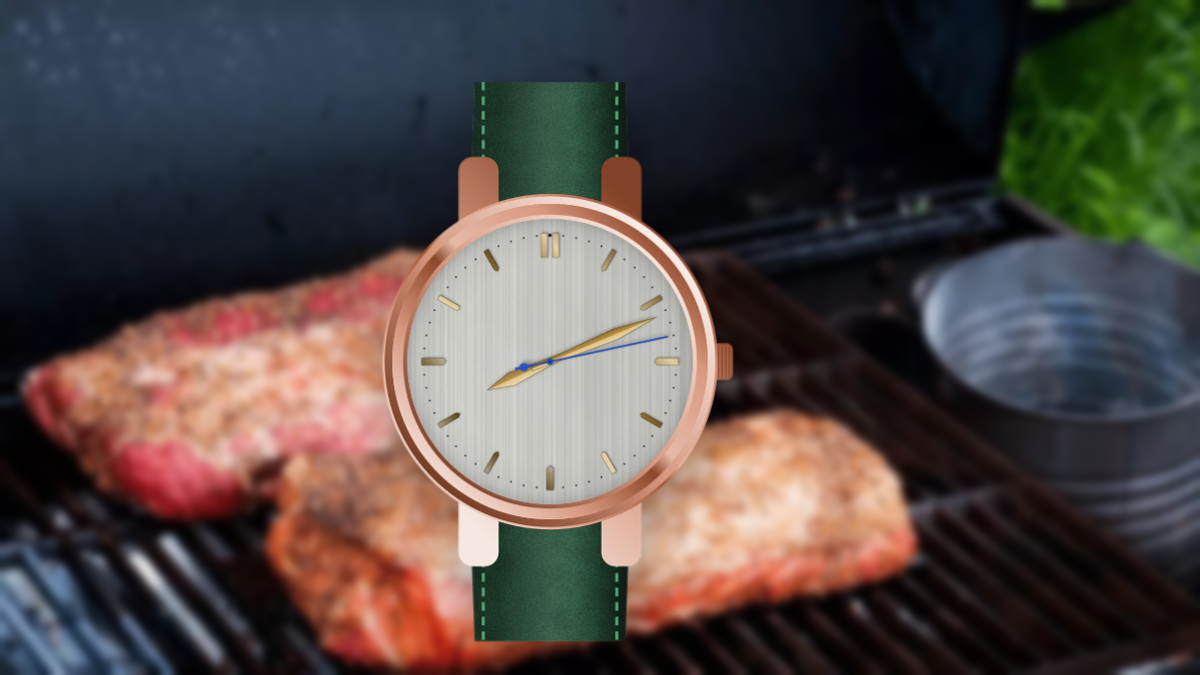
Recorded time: 8.11.13
